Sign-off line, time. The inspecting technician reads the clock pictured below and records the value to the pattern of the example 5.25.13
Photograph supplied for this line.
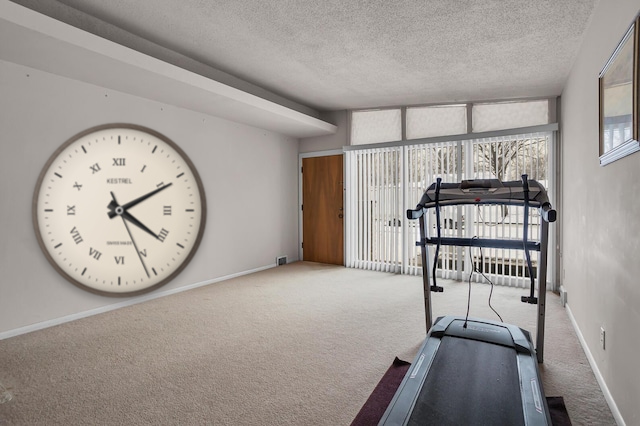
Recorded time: 4.10.26
